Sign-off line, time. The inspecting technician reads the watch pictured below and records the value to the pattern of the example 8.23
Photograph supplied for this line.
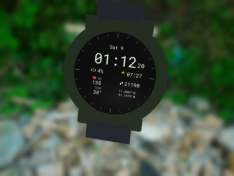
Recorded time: 1.12
